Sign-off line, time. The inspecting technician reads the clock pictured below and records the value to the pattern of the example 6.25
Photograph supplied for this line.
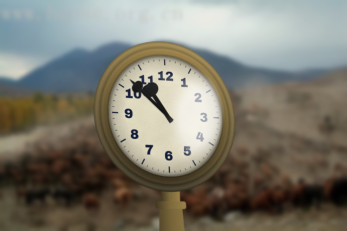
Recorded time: 10.52
